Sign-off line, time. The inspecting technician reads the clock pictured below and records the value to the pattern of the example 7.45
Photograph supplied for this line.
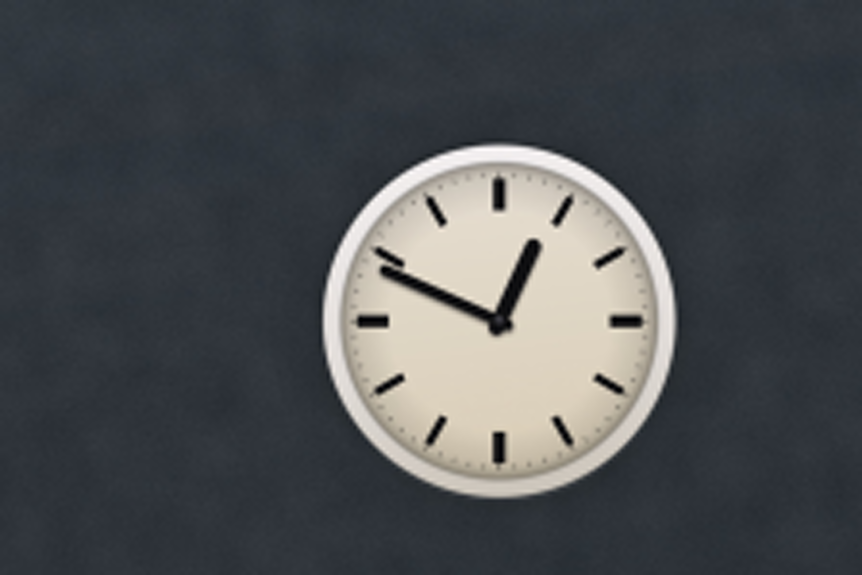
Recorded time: 12.49
